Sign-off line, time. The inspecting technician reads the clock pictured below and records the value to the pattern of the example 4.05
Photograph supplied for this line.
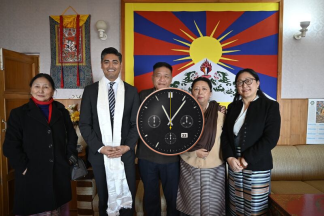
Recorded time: 11.06
